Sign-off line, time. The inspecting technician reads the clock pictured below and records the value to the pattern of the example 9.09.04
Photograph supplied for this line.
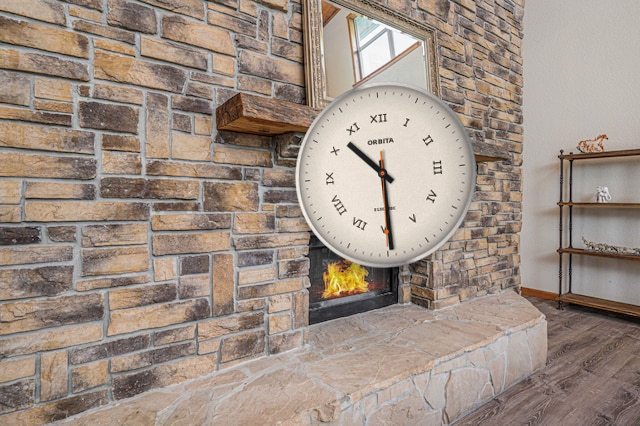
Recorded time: 10.29.30
